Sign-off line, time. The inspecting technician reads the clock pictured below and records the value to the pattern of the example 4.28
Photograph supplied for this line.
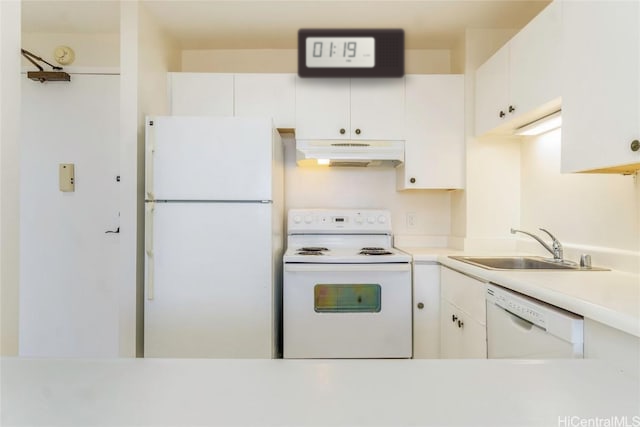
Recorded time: 1.19
